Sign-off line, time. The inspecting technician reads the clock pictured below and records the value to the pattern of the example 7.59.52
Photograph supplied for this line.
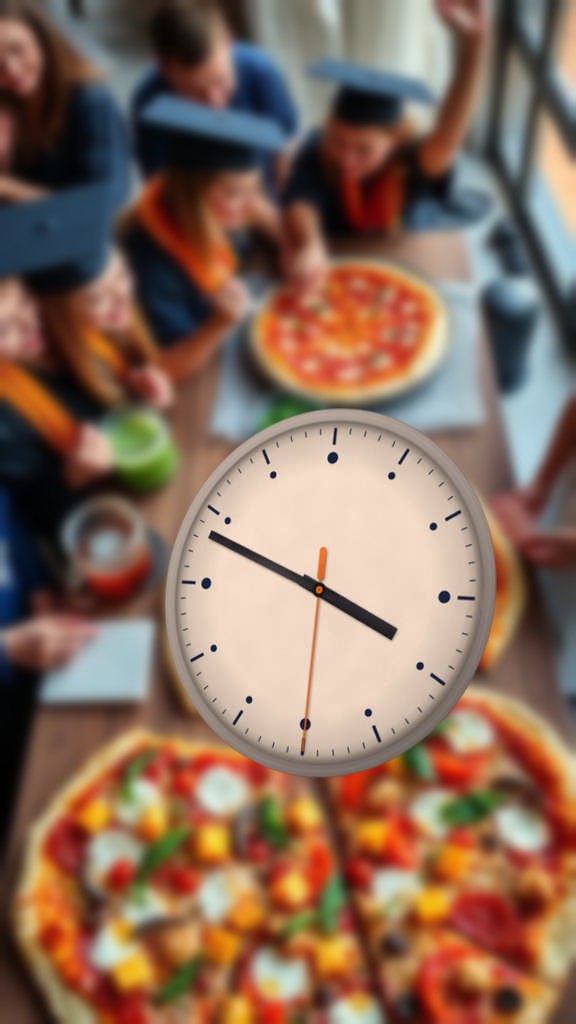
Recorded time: 3.48.30
